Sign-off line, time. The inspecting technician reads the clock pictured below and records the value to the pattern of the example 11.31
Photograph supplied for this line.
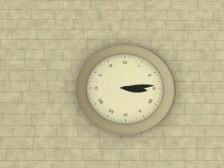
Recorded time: 3.14
